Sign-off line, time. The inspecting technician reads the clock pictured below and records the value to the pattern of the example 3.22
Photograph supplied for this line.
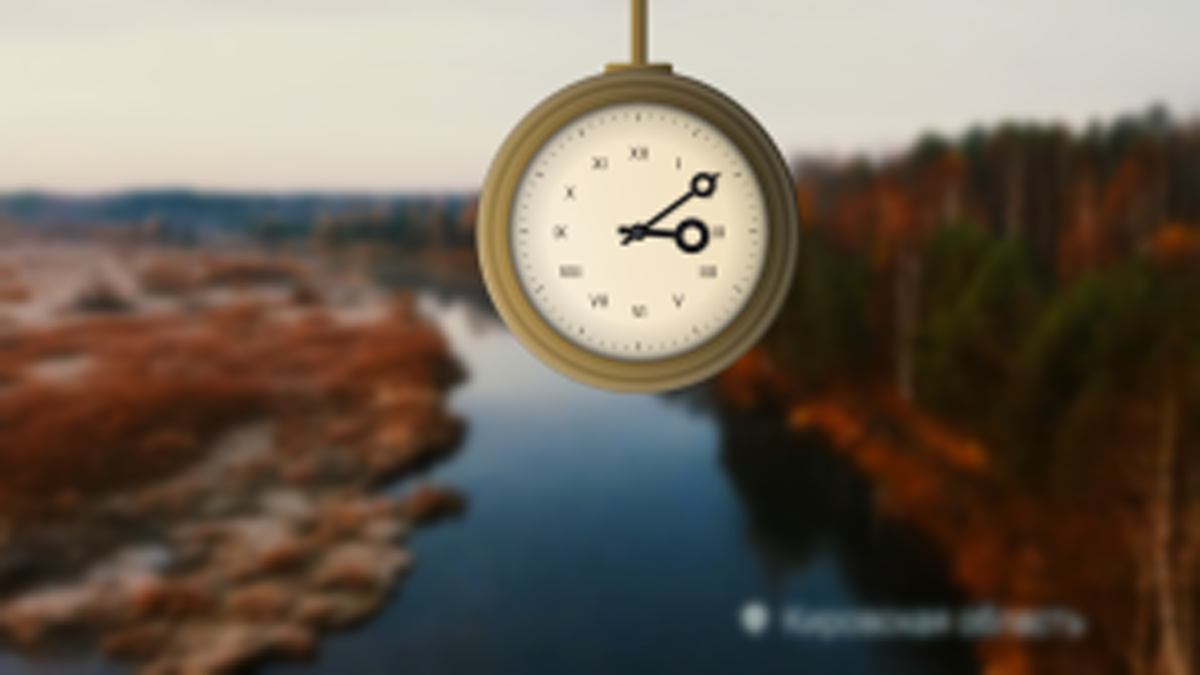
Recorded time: 3.09
